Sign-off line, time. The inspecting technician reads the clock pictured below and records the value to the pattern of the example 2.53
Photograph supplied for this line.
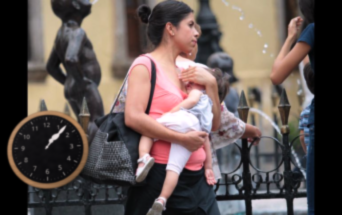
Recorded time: 1.07
